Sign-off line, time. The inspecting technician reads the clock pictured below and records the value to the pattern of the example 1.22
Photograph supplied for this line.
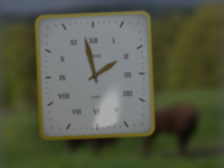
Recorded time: 1.58
